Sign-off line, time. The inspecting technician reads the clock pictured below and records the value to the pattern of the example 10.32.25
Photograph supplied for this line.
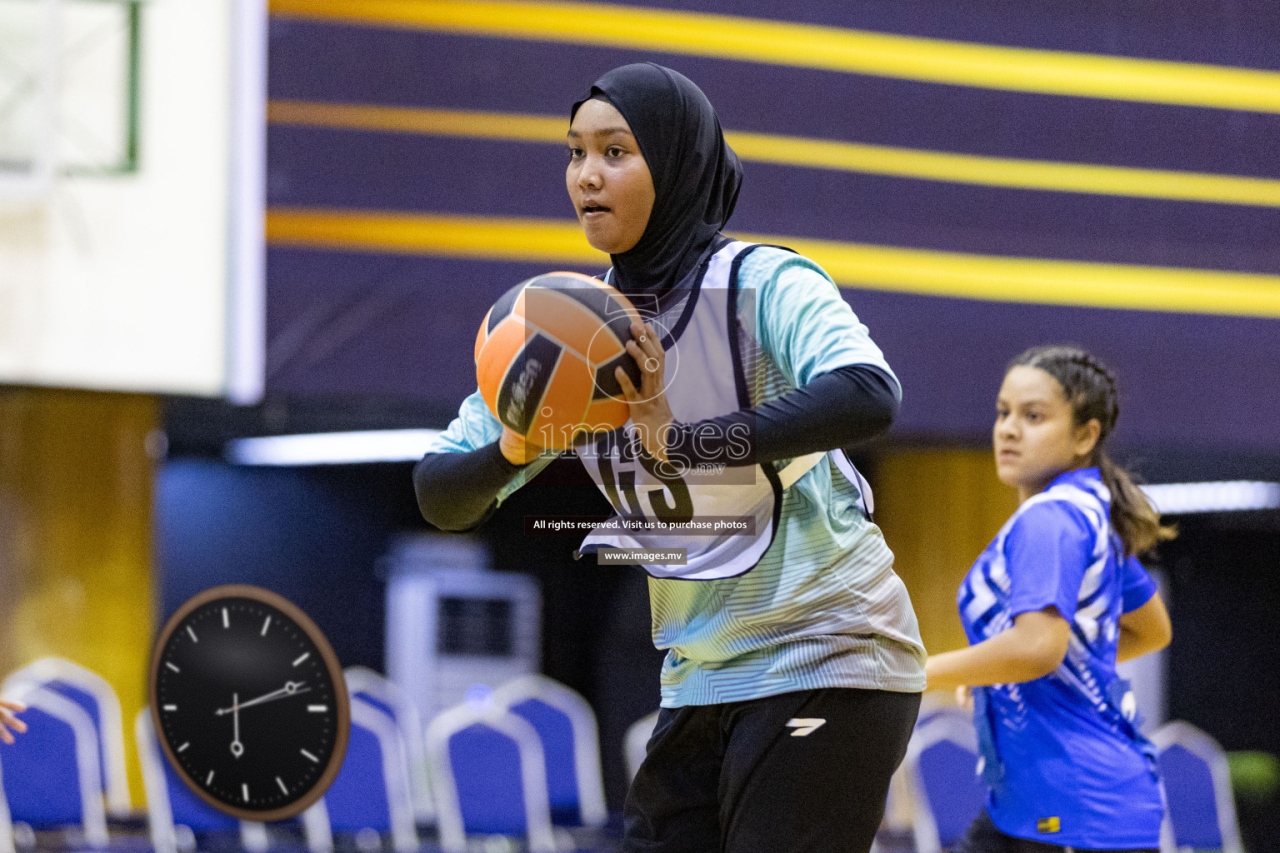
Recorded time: 6.12.13
